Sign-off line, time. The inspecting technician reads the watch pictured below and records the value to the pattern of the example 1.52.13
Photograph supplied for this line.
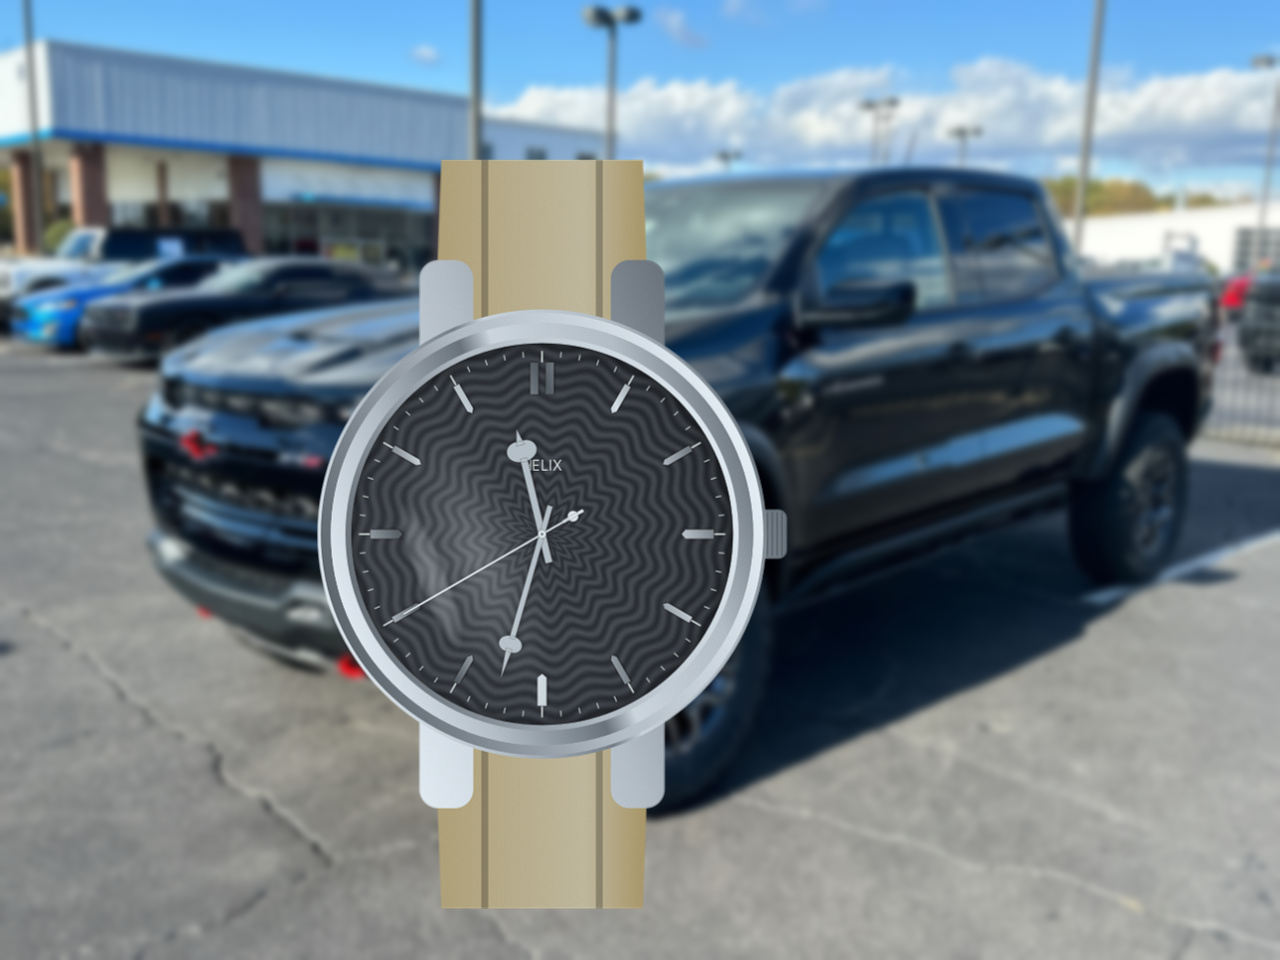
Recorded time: 11.32.40
